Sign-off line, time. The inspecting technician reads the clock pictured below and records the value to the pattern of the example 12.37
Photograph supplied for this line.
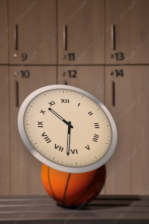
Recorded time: 10.32
